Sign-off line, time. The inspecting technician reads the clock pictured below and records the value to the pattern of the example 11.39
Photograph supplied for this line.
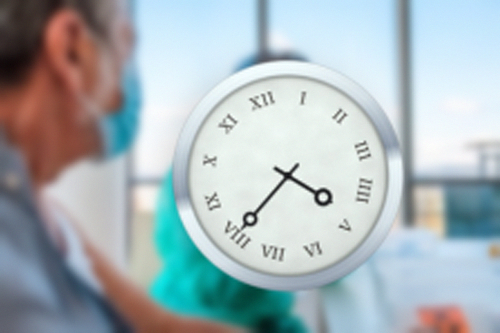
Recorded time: 4.40
